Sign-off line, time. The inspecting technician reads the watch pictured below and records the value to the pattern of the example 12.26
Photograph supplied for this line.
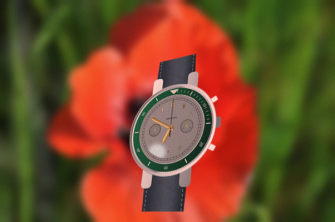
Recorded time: 6.50
